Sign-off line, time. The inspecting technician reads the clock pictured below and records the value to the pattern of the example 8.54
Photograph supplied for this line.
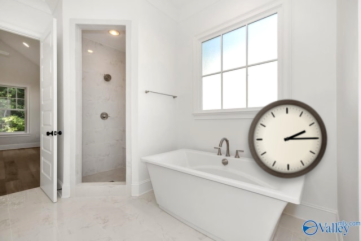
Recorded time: 2.15
